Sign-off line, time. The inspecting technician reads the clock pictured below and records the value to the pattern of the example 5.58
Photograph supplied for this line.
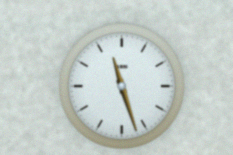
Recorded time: 11.27
